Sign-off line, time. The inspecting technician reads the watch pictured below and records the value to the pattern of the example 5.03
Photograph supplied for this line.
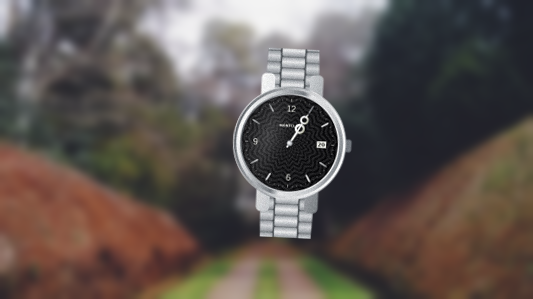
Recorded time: 1.05
